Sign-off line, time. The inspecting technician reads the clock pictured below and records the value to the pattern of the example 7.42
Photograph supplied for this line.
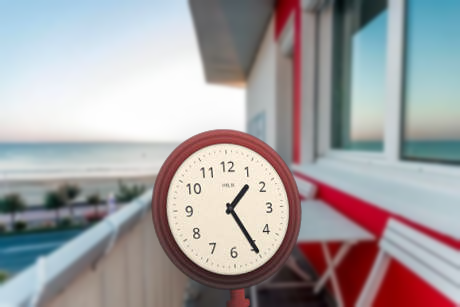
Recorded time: 1.25
